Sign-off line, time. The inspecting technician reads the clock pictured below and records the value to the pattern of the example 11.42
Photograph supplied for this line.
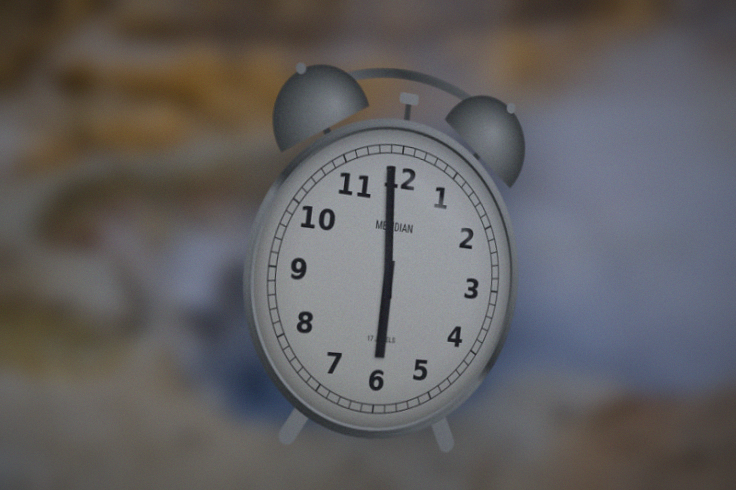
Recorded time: 5.59
